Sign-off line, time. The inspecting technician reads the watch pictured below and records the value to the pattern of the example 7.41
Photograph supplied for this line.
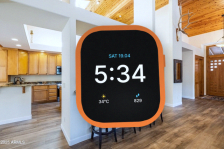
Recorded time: 5.34
